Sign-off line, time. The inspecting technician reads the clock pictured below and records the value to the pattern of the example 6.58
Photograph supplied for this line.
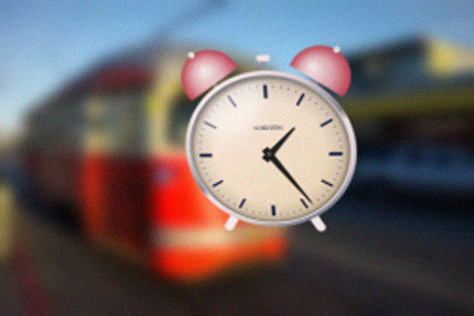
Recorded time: 1.24
